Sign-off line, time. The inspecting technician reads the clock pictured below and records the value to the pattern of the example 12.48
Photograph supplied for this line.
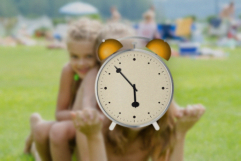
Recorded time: 5.53
